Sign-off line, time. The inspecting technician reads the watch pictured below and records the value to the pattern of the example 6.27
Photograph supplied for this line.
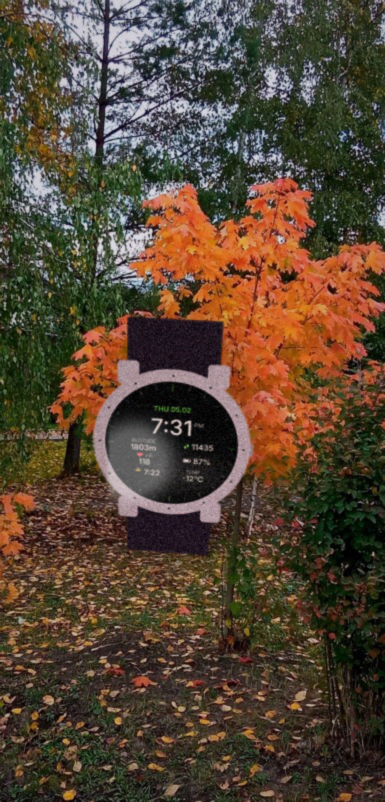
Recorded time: 7.31
